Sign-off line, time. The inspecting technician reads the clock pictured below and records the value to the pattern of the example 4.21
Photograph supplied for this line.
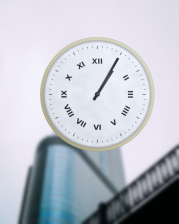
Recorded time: 1.05
